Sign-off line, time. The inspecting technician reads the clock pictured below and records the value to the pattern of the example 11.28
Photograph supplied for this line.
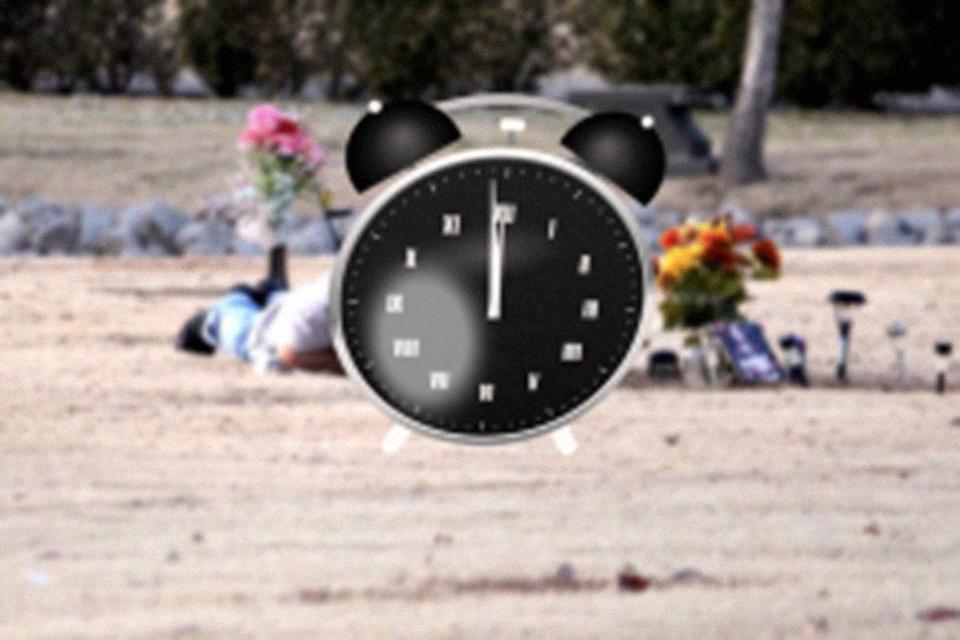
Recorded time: 11.59
